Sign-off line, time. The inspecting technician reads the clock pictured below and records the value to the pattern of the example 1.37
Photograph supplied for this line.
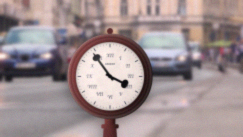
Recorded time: 3.54
